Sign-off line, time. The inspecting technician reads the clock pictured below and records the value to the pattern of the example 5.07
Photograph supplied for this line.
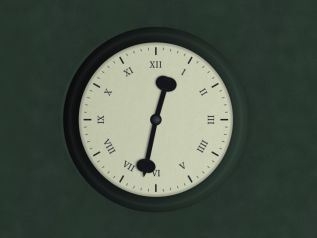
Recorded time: 12.32
